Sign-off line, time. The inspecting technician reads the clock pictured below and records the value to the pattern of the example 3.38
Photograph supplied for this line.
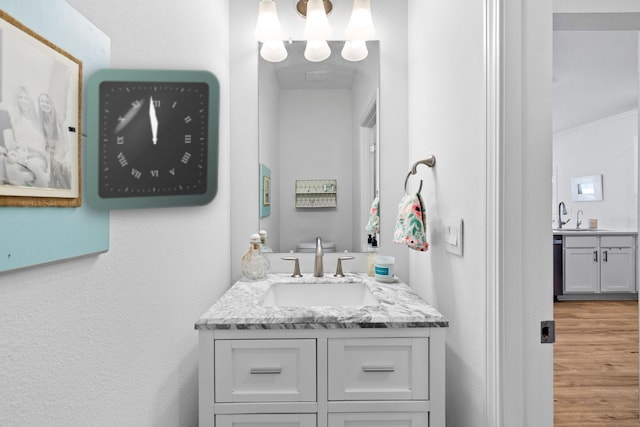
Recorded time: 11.59
